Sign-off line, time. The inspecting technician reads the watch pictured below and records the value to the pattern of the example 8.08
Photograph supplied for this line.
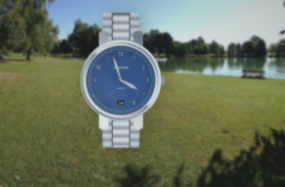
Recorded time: 3.57
